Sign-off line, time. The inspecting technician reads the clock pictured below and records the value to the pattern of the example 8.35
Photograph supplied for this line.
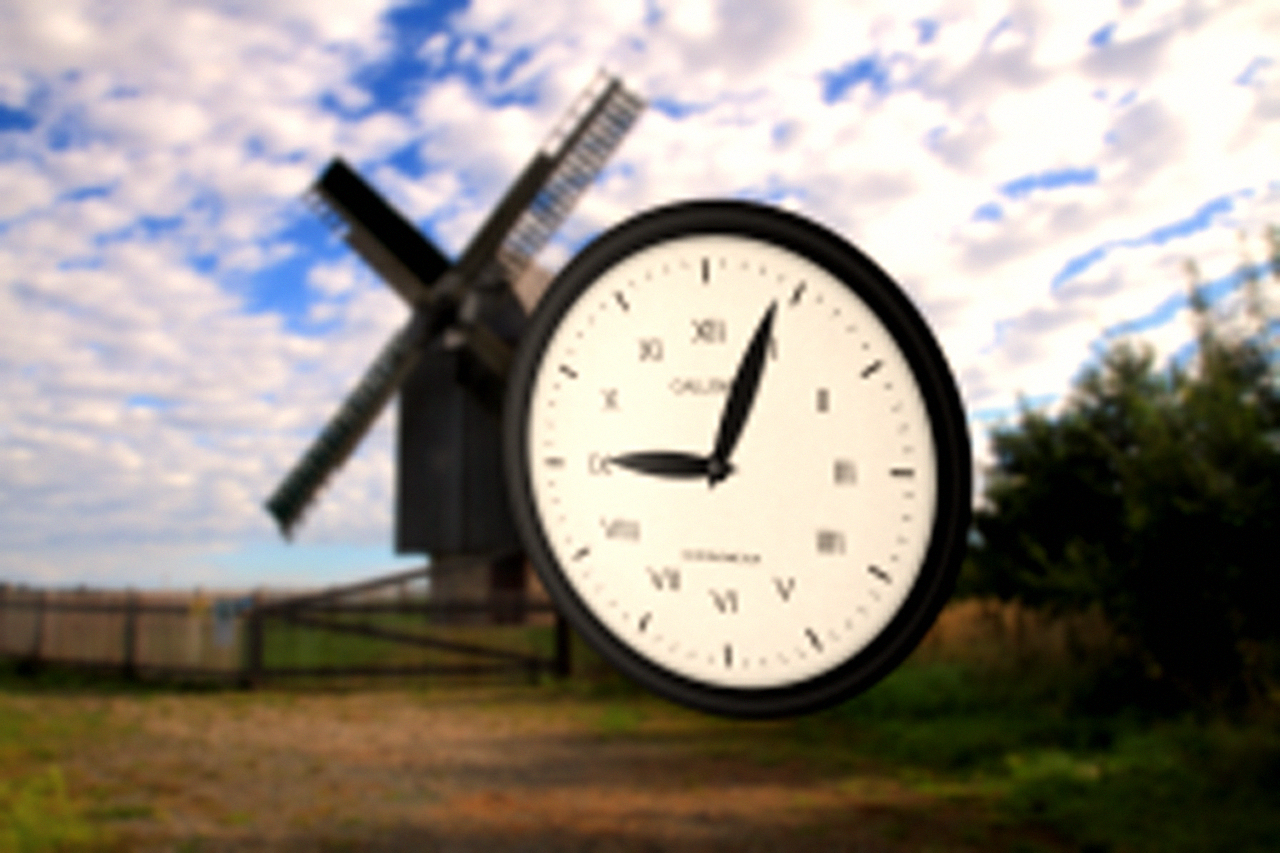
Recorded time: 9.04
